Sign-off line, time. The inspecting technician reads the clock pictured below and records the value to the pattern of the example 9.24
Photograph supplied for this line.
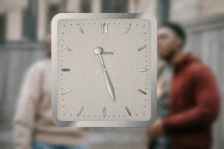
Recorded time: 11.27
